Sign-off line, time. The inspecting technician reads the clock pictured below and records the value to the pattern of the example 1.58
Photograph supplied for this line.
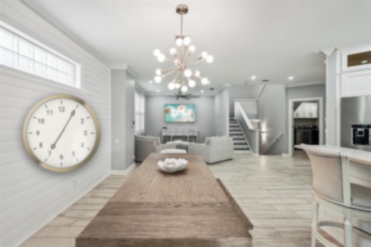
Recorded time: 7.05
